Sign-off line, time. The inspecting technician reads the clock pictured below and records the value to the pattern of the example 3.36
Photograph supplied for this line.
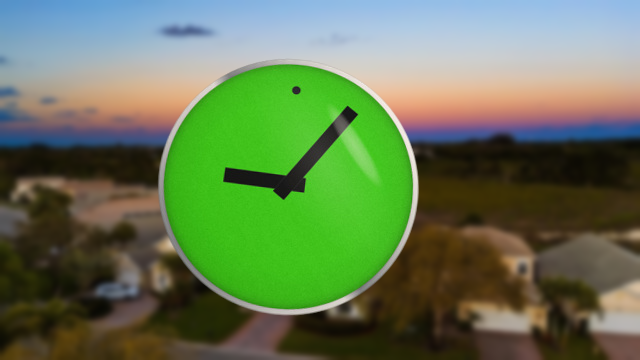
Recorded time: 9.06
